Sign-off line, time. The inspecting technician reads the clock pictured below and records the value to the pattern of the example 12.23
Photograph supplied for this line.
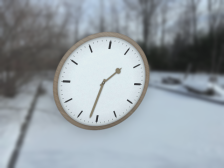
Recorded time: 1.32
